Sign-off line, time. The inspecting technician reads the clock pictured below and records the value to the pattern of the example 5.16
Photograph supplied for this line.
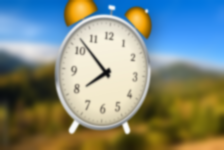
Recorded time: 7.52
